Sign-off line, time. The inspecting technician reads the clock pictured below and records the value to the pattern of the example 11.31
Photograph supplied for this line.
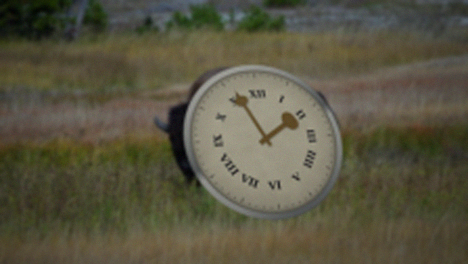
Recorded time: 1.56
